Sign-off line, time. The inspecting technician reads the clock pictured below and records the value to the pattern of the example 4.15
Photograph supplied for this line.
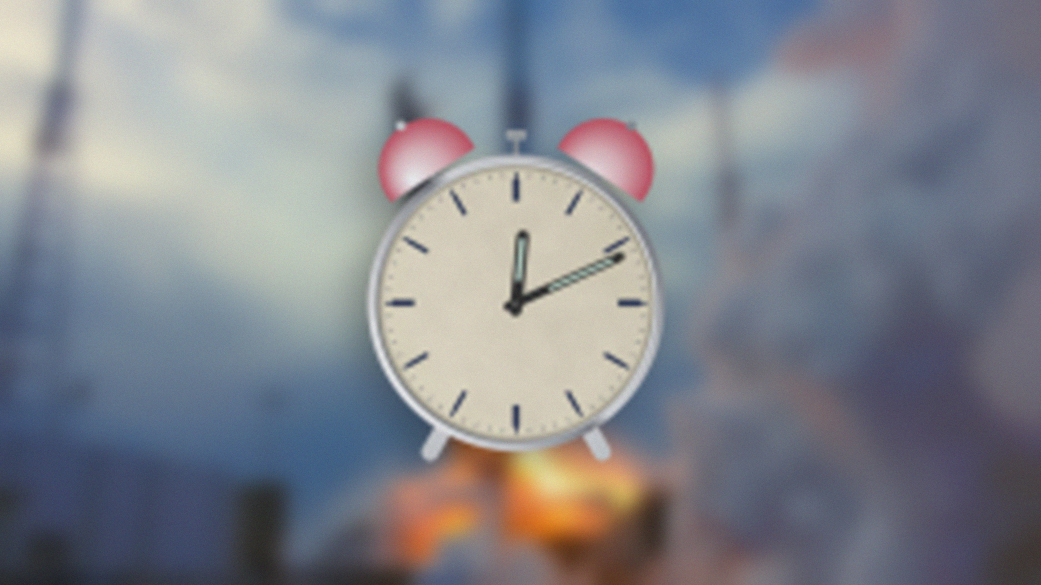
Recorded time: 12.11
